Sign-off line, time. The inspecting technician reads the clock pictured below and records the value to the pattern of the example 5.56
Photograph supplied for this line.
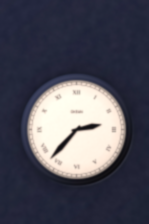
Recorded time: 2.37
